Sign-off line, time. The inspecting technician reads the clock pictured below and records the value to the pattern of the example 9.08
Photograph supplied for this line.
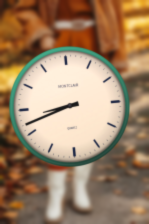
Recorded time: 8.42
